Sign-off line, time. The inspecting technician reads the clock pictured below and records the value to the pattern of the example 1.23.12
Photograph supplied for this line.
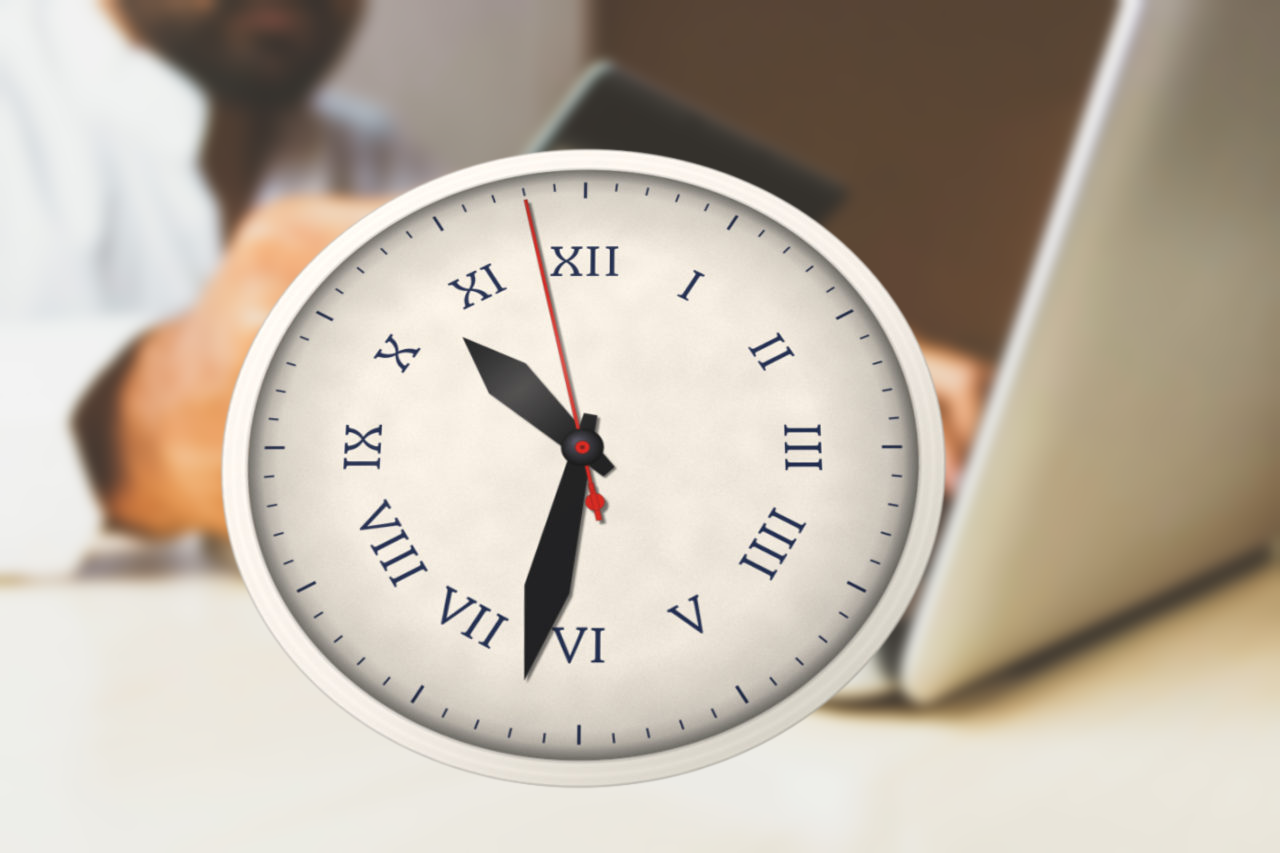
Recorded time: 10.31.58
